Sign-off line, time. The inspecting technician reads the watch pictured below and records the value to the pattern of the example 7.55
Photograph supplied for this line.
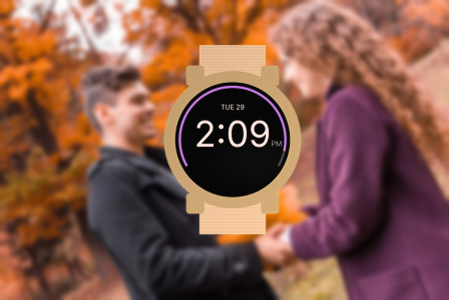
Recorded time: 2.09
